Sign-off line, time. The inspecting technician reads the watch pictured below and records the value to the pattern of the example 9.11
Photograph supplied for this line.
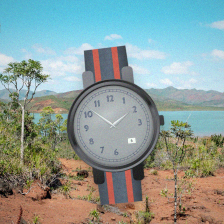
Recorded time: 1.52
